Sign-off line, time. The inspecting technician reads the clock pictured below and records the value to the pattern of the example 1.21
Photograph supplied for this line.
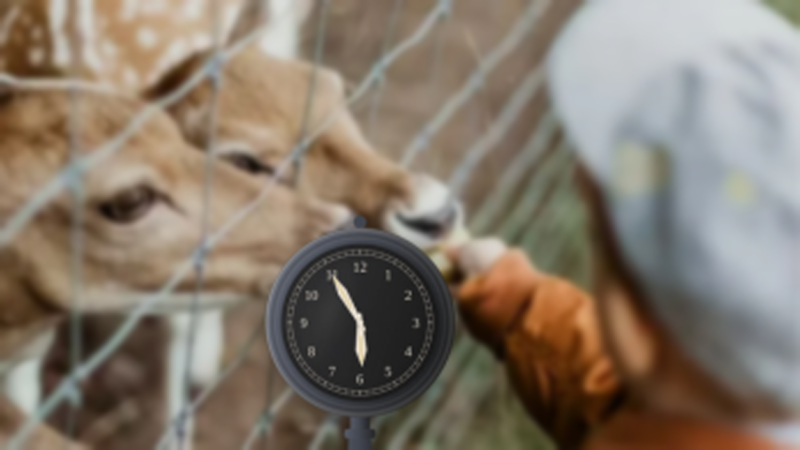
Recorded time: 5.55
